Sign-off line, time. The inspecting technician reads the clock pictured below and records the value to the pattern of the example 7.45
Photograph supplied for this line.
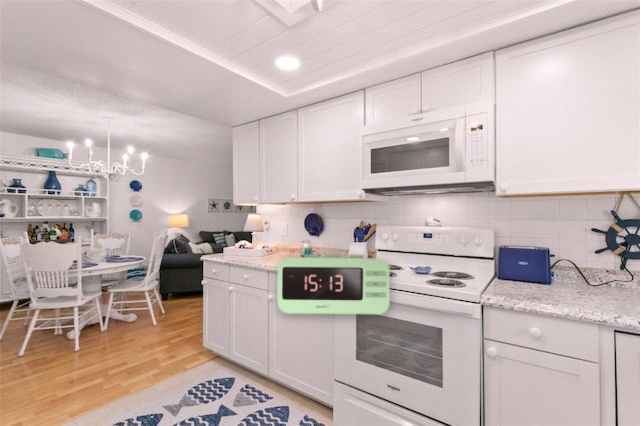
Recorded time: 15.13
